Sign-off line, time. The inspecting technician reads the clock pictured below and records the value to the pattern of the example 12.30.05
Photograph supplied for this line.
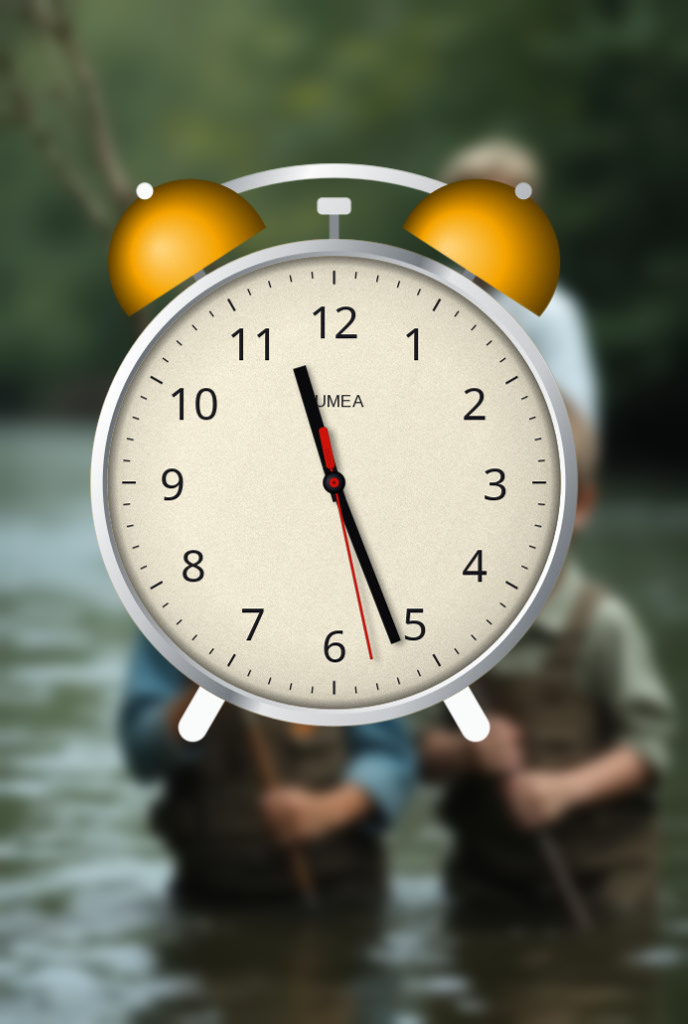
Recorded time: 11.26.28
